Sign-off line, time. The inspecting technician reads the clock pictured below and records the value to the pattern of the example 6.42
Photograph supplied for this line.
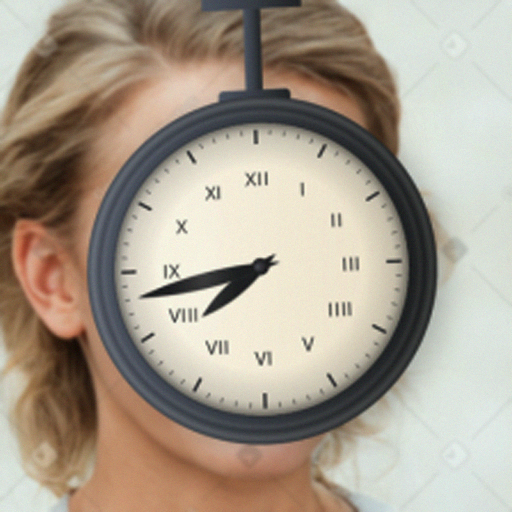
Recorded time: 7.43
